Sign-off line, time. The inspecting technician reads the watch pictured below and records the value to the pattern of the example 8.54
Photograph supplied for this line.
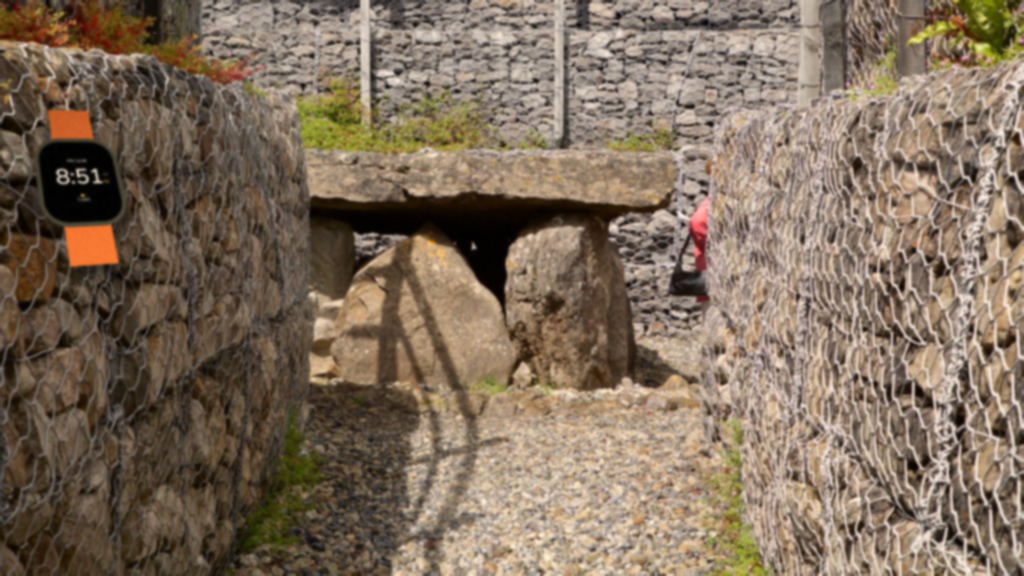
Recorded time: 8.51
